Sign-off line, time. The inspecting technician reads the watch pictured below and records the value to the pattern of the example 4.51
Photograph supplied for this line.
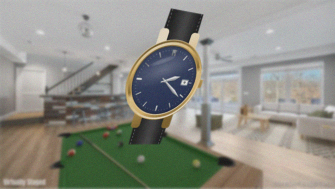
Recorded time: 2.21
